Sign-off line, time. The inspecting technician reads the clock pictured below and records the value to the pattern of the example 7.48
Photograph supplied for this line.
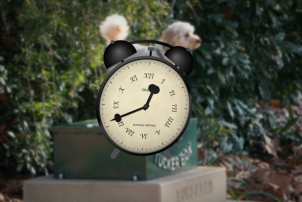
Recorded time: 12.41
